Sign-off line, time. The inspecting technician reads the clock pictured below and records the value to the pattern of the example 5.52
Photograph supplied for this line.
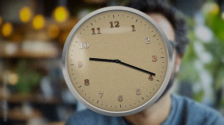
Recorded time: 9.19
